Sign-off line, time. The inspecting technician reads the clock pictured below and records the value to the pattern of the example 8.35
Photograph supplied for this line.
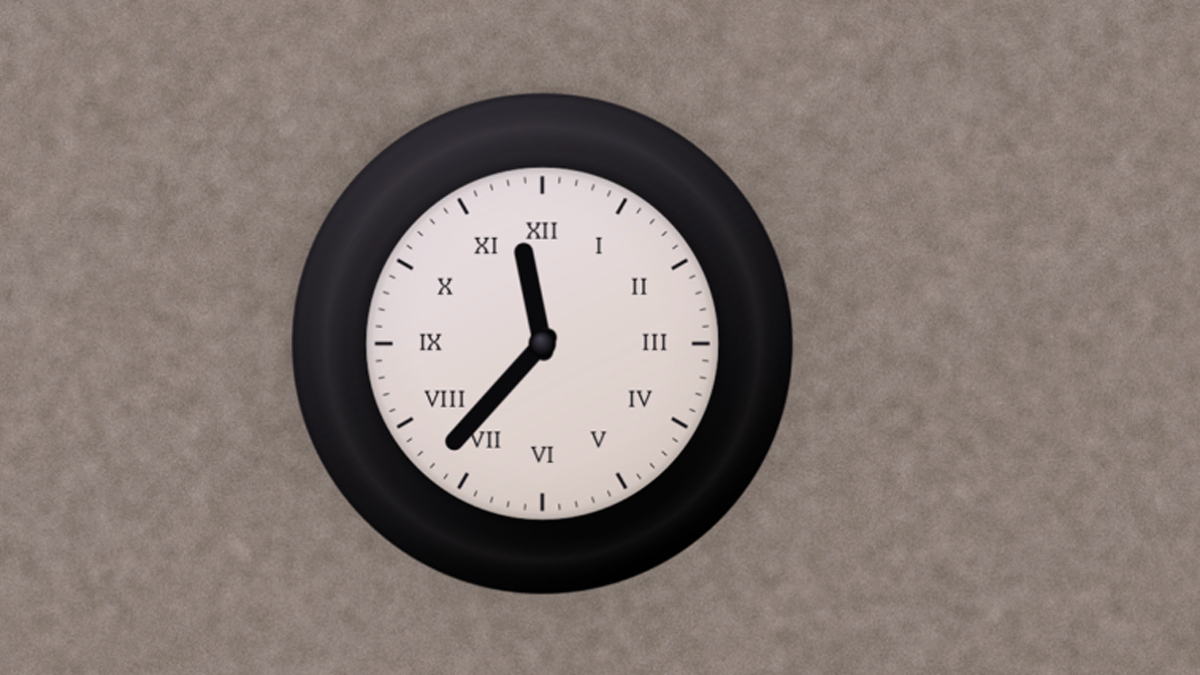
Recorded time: 11.37
